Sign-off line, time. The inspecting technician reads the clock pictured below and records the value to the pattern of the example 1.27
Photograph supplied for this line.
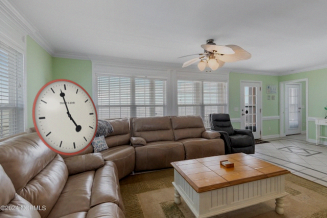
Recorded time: 4.58
